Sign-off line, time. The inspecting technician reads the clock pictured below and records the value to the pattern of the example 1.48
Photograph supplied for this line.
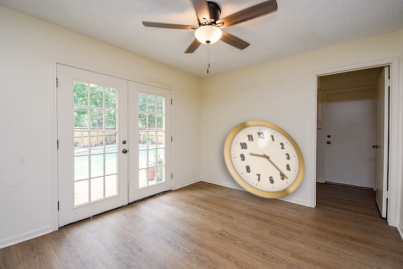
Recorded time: 9.24
